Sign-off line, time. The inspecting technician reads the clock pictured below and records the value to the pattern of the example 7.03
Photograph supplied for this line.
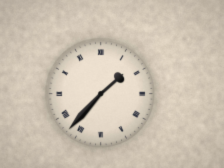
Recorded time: 1.37
